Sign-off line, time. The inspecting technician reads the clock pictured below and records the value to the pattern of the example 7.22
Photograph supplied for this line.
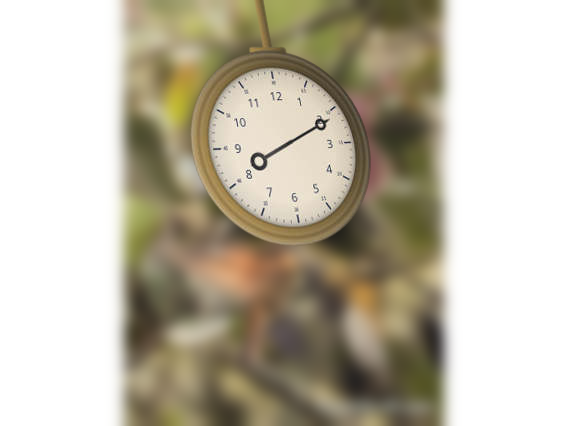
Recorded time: 8.11
